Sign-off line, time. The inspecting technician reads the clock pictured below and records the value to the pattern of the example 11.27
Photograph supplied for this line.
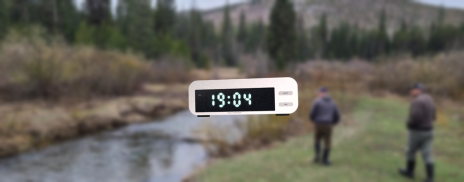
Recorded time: 19.04
